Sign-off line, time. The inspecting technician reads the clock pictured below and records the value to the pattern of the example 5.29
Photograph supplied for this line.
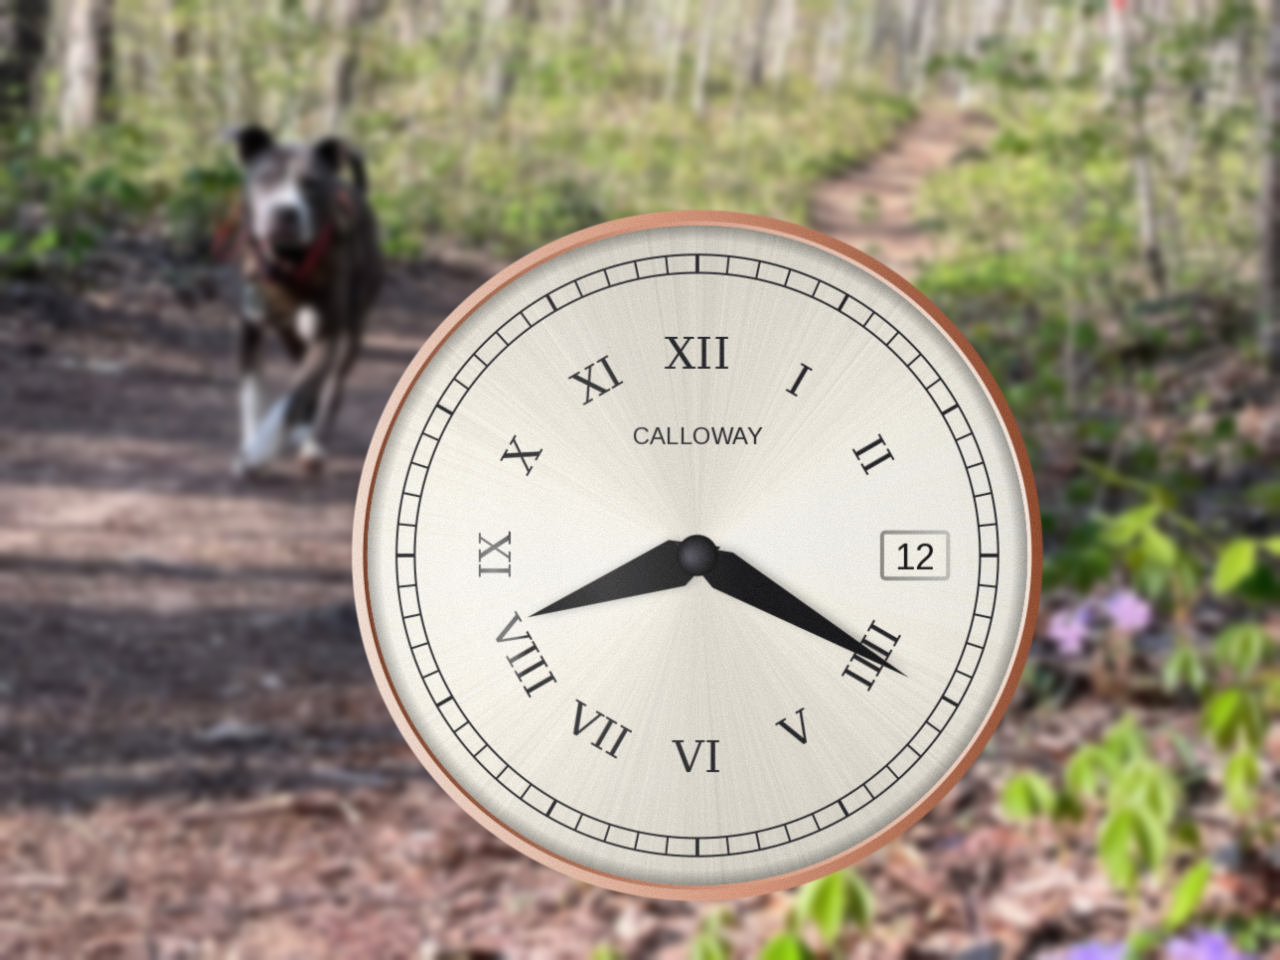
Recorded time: 8.20
